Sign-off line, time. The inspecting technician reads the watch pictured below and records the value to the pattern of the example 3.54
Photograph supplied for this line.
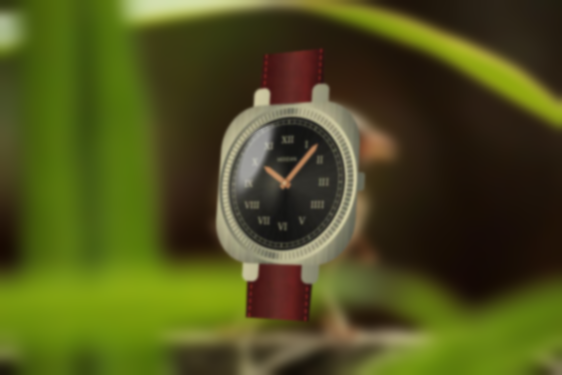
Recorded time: 10.07
